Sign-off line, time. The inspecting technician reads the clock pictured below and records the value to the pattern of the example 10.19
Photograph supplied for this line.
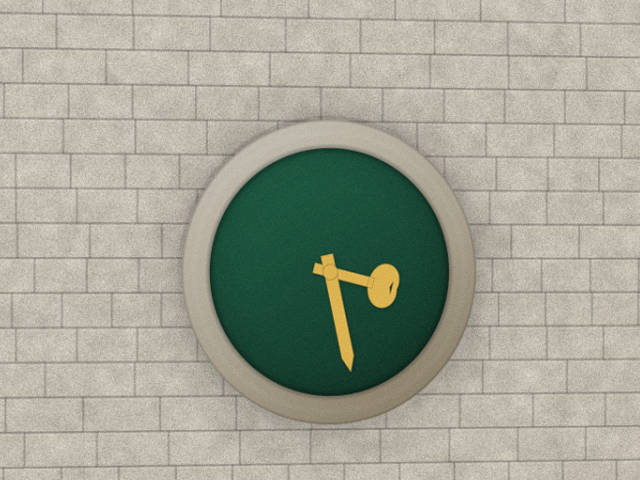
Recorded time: 3.28
